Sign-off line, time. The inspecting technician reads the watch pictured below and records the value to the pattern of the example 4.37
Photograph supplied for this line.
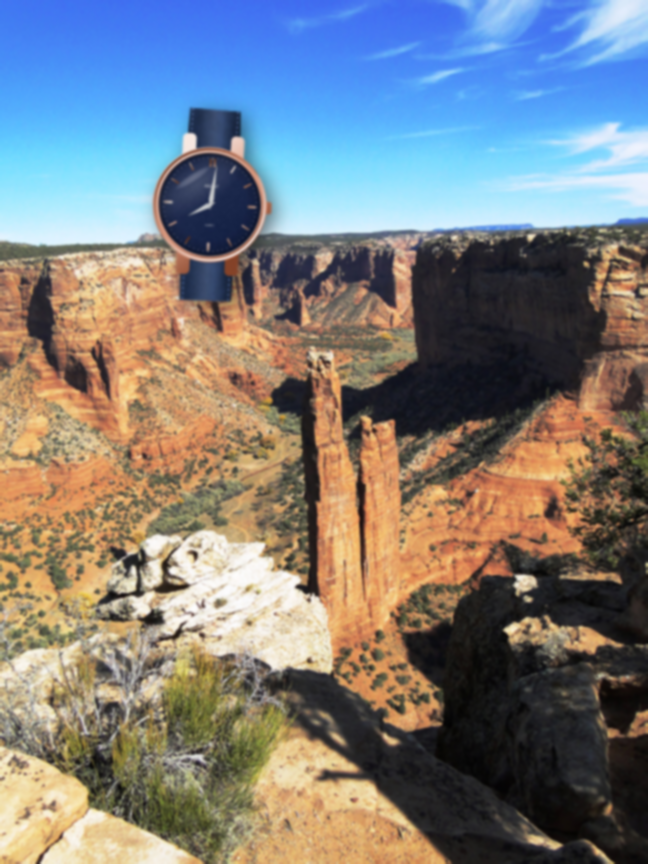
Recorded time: 8.01
